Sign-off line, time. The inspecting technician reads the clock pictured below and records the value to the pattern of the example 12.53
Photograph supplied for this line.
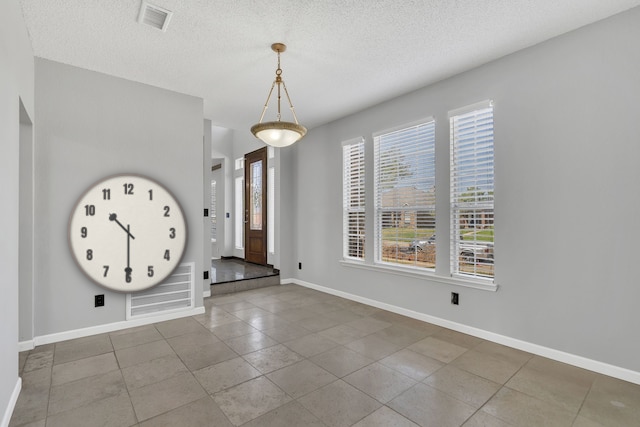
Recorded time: 10.30
